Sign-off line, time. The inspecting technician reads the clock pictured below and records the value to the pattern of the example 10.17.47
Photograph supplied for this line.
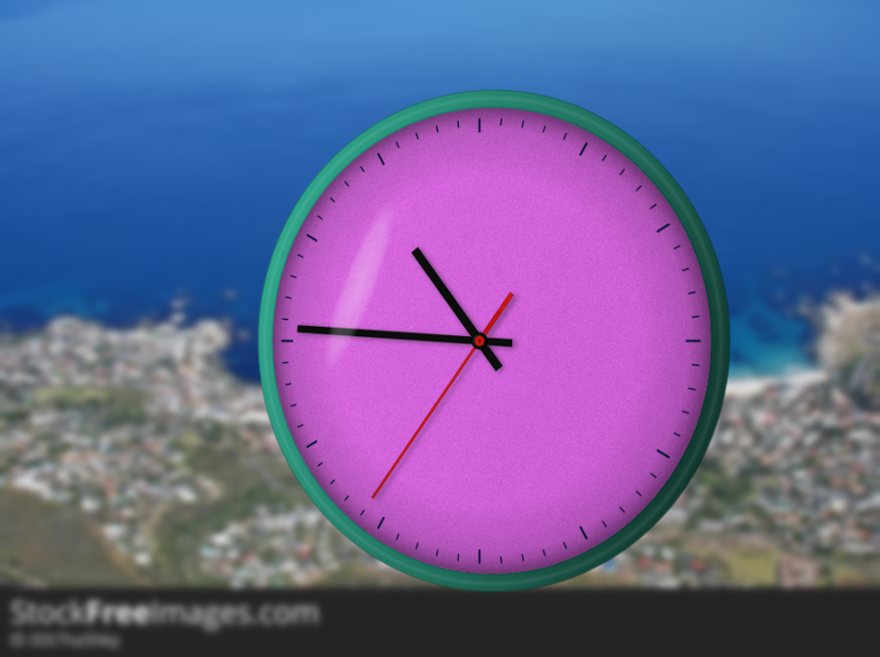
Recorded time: 10.45.36
